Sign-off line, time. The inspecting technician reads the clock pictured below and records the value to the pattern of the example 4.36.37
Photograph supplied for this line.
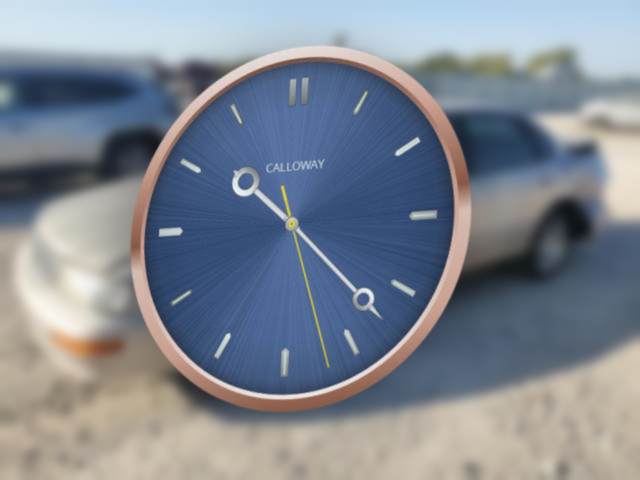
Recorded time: 10.22.27
